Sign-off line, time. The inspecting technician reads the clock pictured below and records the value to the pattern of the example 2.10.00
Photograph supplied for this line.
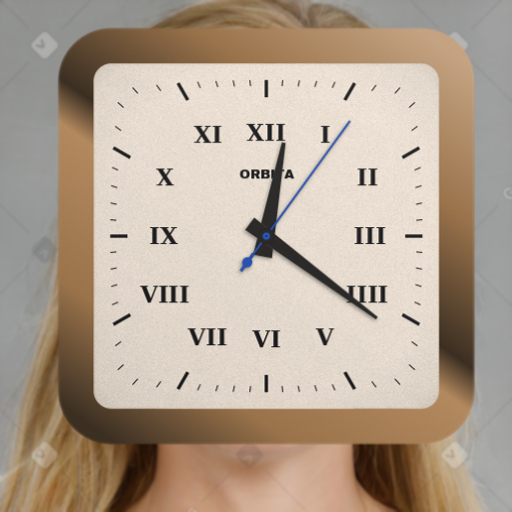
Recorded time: 12.21.06
